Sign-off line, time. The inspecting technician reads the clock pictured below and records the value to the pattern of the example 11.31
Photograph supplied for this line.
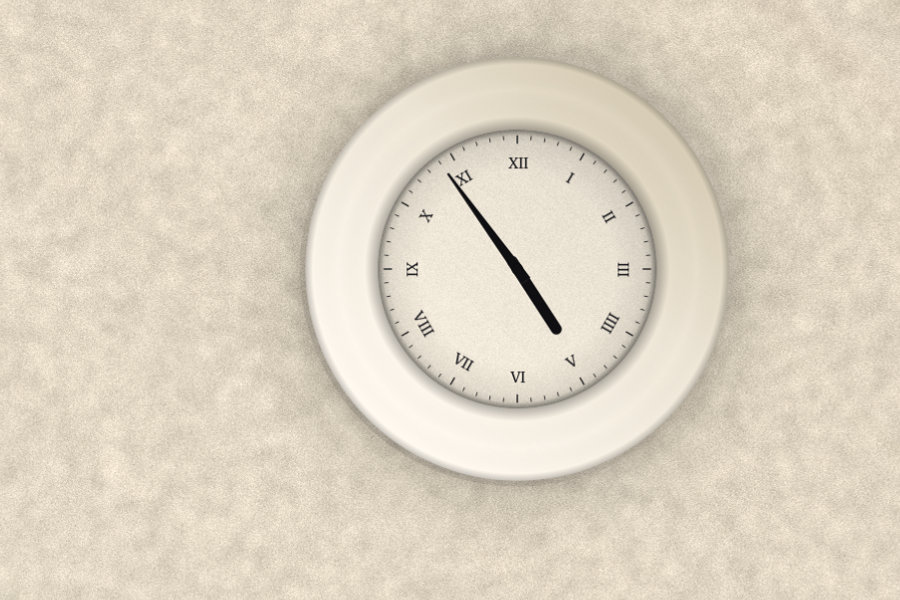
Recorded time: 4.54
